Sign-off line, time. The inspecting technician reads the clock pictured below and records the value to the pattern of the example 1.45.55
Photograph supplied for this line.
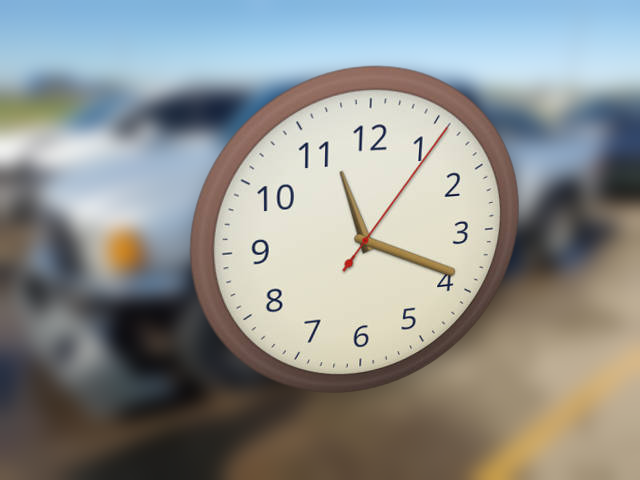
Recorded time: 11.19.06
